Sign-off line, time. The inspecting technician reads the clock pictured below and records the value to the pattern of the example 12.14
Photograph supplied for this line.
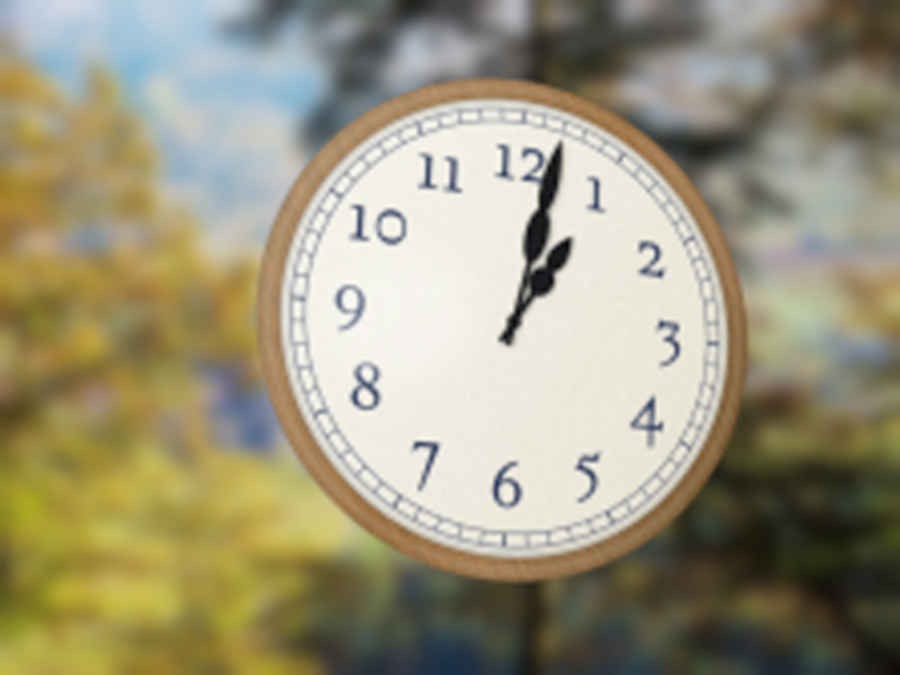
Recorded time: 1.02
